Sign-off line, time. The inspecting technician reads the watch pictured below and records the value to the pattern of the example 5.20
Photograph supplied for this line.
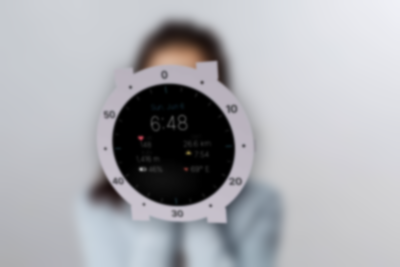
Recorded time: 6.48
